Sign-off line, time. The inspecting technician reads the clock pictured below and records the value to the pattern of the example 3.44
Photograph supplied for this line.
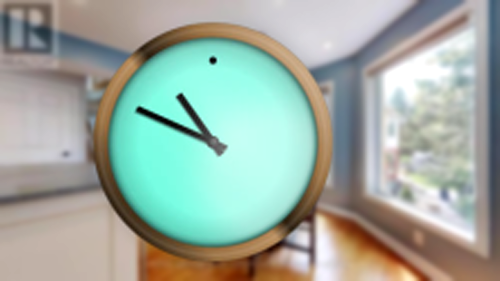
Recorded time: 10.49
